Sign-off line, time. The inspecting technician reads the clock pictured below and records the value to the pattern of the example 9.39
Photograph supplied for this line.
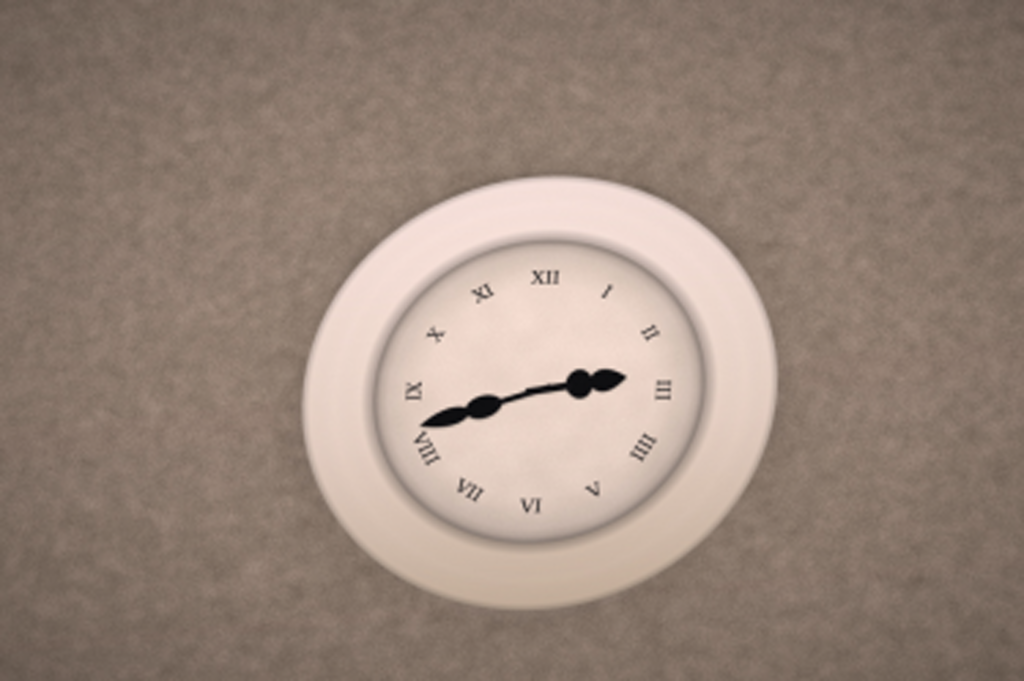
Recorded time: 2.42
